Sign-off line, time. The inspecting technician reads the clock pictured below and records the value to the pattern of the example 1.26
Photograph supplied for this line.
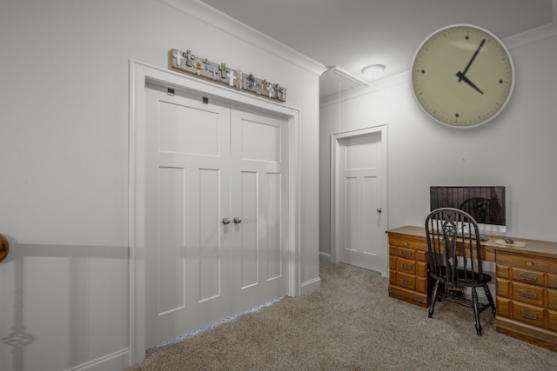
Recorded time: 4.04
